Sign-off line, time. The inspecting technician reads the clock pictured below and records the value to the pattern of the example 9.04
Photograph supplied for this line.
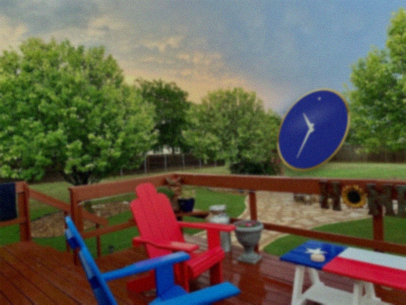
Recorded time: 10.32
